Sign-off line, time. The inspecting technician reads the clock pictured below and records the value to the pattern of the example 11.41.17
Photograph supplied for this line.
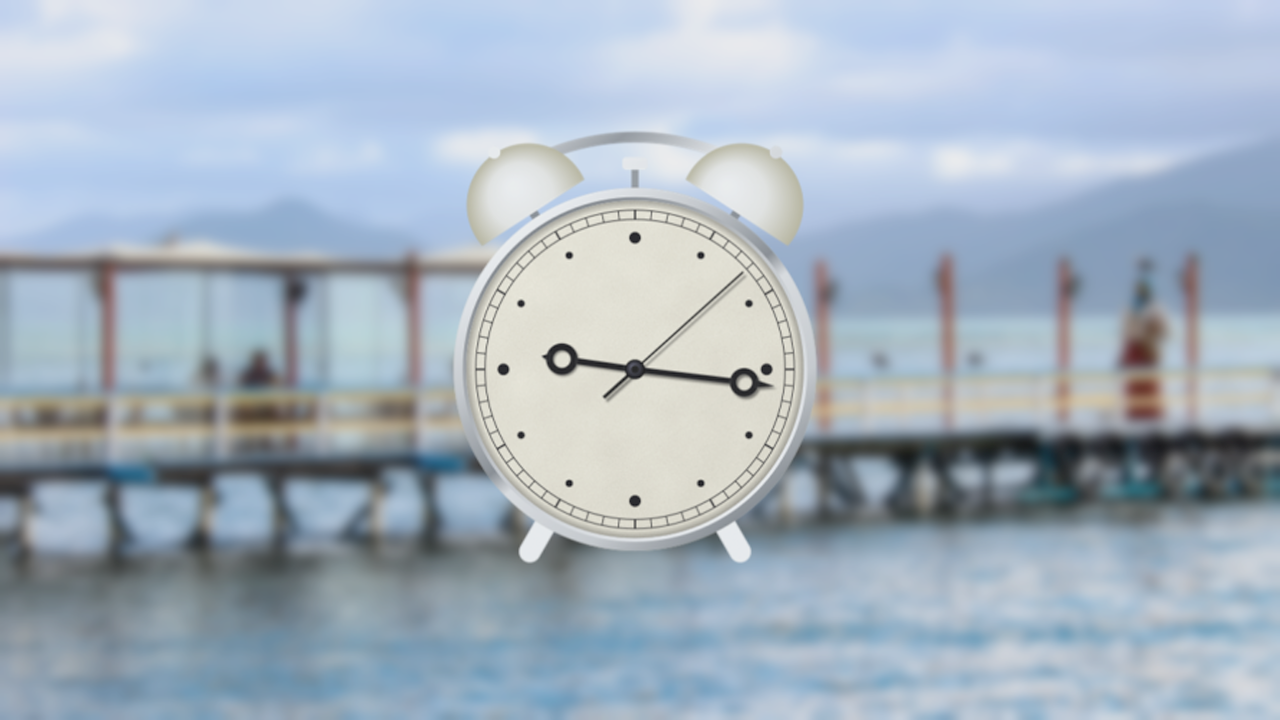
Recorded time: 9.16.08
